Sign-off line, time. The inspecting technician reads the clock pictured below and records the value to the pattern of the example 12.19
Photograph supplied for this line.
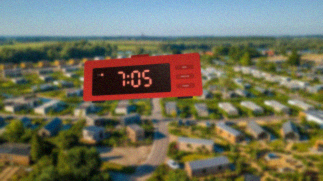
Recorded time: 7.05
